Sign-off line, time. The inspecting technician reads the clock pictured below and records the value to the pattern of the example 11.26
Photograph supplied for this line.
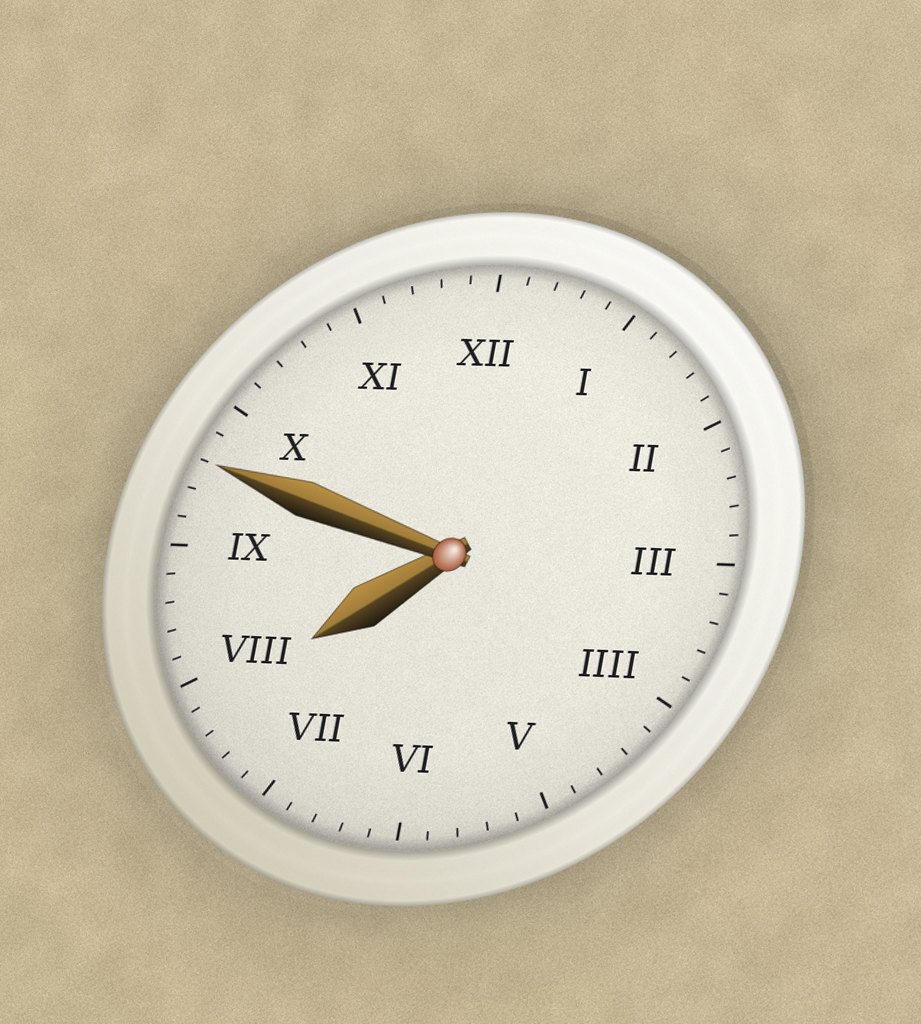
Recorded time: 7.48
